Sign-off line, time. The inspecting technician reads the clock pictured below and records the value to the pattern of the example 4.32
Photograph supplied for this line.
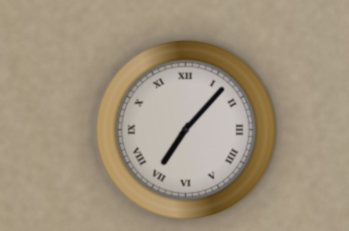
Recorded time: 7.07
